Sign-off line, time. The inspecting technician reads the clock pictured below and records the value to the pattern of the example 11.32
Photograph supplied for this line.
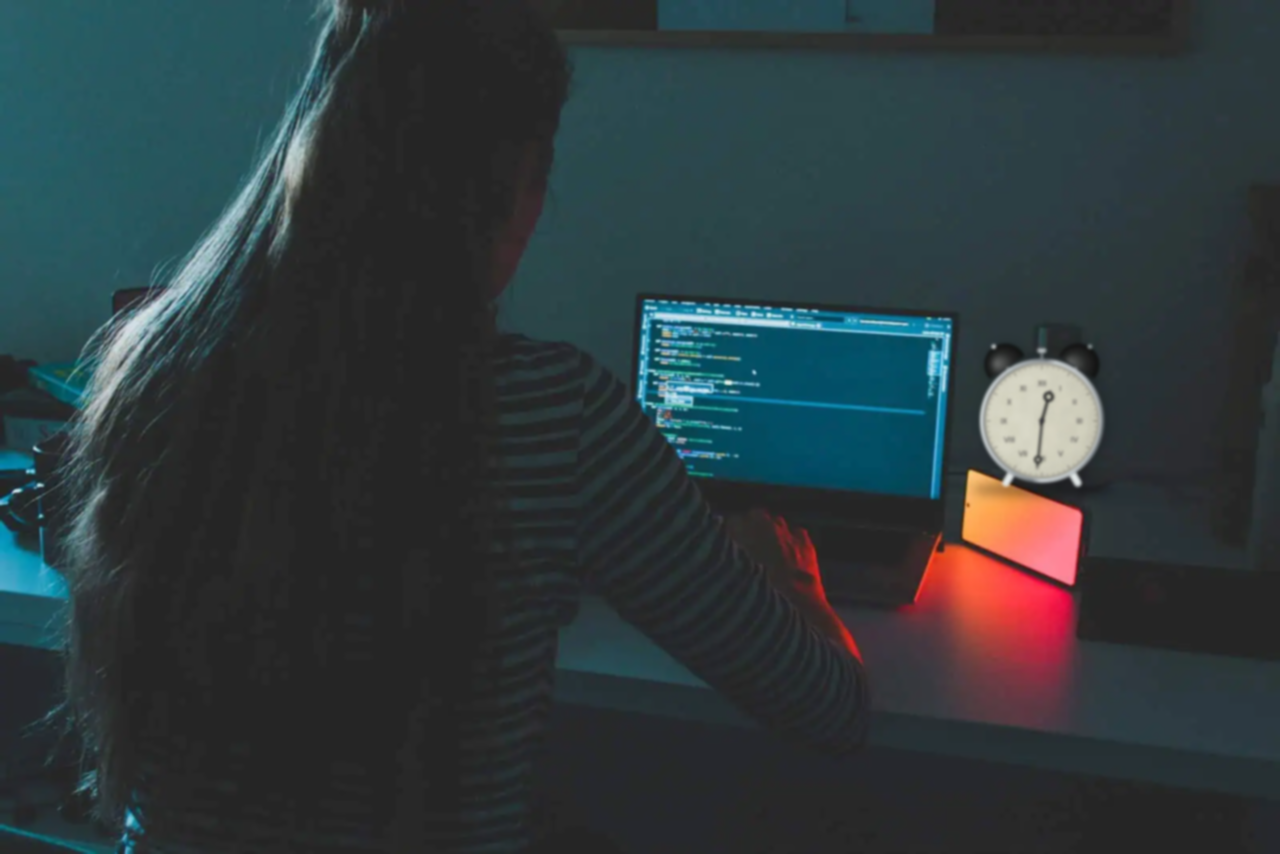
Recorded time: 12.31
